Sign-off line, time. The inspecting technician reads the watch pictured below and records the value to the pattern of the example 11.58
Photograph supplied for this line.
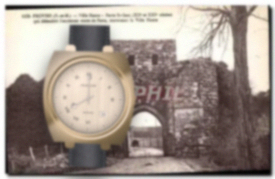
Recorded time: 8.00
